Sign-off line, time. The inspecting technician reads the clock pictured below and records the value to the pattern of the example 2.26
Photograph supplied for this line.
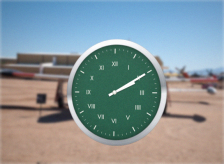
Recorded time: 2.10
